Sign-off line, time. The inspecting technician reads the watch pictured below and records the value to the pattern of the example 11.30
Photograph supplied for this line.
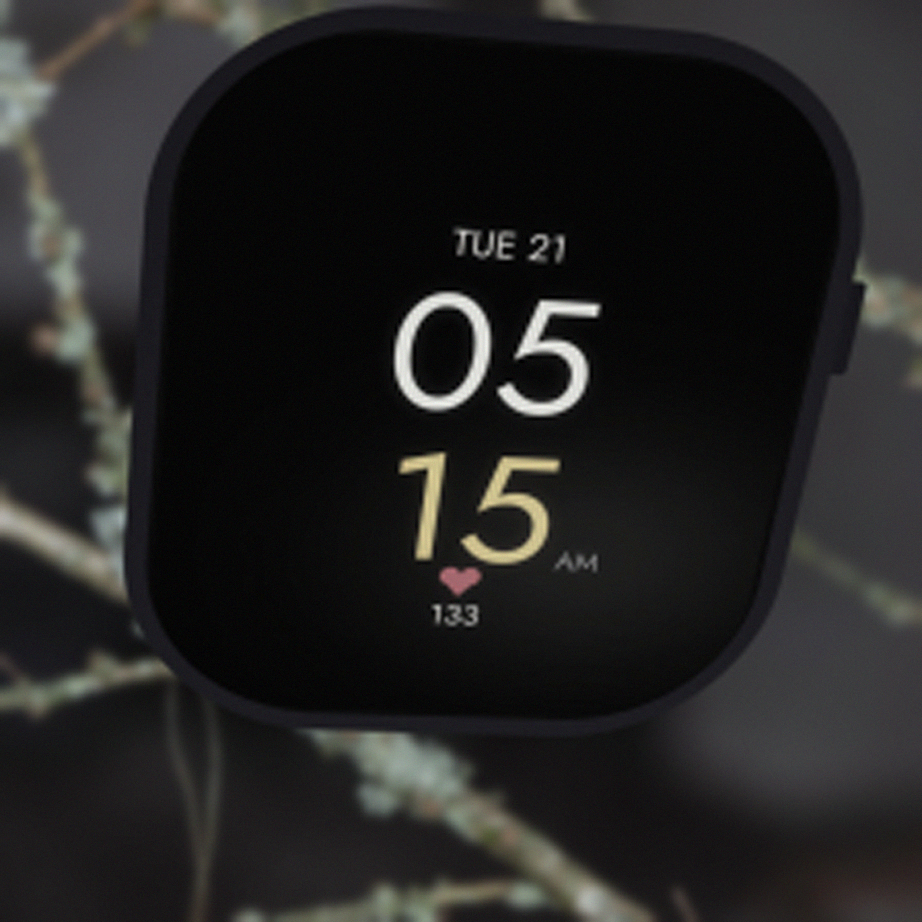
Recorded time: 5.15
